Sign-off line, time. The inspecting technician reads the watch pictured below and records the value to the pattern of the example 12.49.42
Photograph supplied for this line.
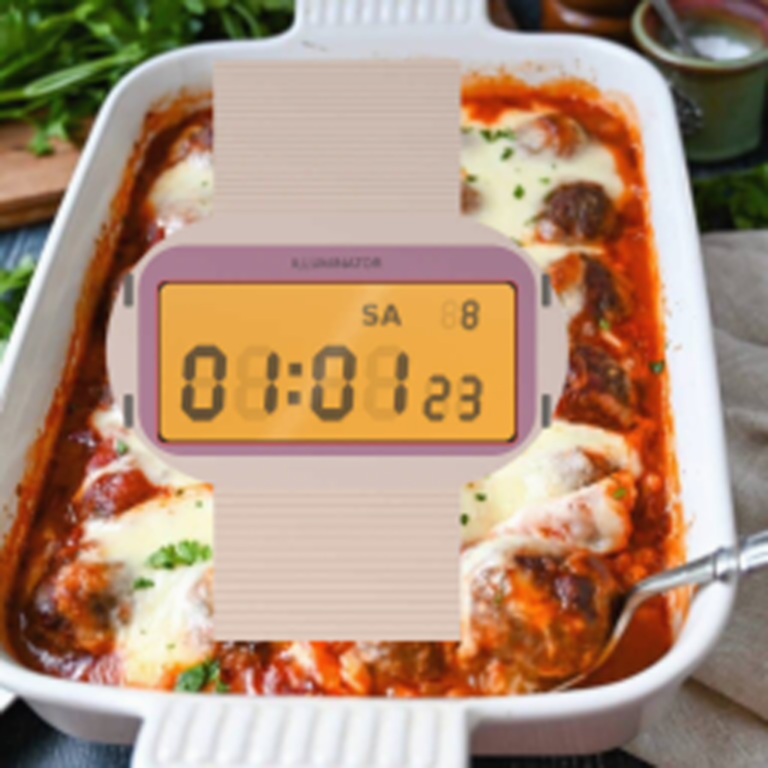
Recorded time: 1.01.23
